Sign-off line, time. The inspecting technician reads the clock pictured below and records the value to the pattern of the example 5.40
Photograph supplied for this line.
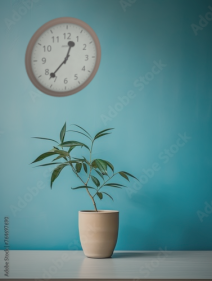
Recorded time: 12.37
